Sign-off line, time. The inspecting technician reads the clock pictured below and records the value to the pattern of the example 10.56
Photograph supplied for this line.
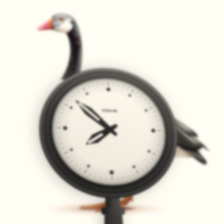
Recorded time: 7.52
